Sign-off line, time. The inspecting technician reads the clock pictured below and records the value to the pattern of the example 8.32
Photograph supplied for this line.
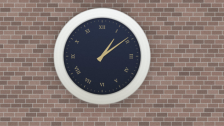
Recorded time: 1.09
